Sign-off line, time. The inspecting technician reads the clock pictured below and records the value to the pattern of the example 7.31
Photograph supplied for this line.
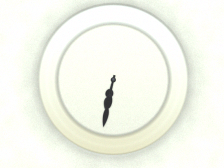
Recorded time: 6.32
